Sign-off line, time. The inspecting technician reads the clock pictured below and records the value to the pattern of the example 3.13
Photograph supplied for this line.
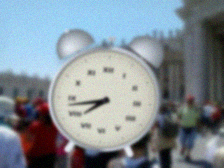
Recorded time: 7.43
